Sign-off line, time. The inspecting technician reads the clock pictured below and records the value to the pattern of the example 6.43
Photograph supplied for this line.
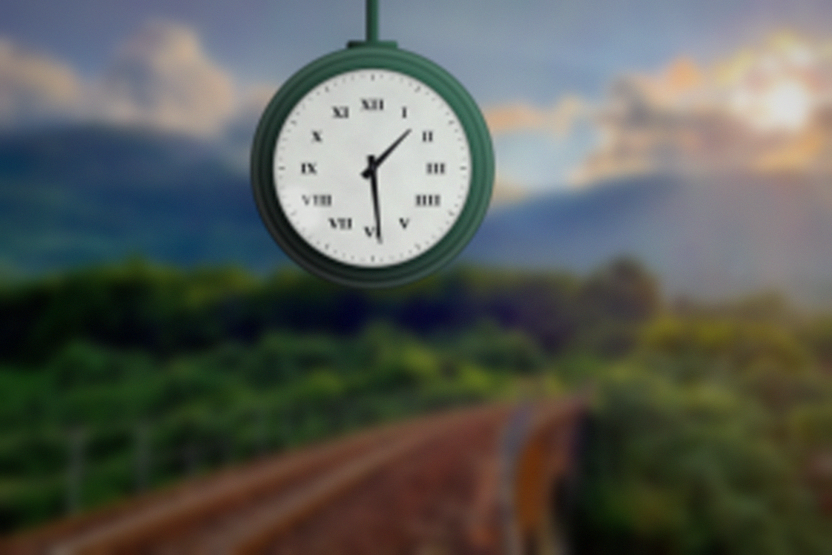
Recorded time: 1.29
